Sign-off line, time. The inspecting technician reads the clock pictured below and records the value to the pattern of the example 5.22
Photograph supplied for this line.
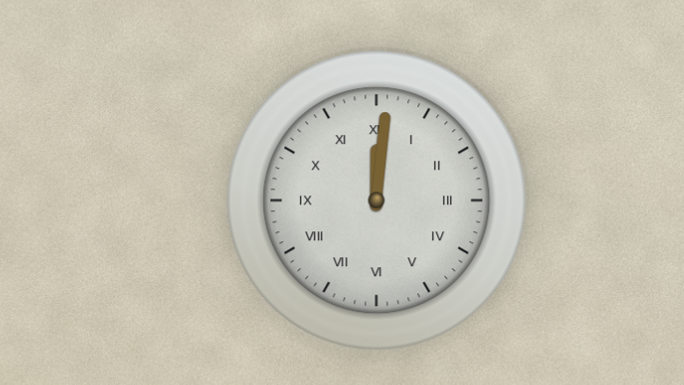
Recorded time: 12.01
